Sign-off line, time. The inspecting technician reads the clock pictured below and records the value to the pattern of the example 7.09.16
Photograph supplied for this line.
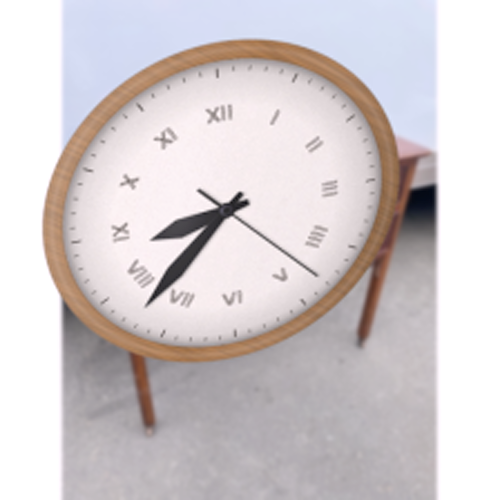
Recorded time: 8.37.23
